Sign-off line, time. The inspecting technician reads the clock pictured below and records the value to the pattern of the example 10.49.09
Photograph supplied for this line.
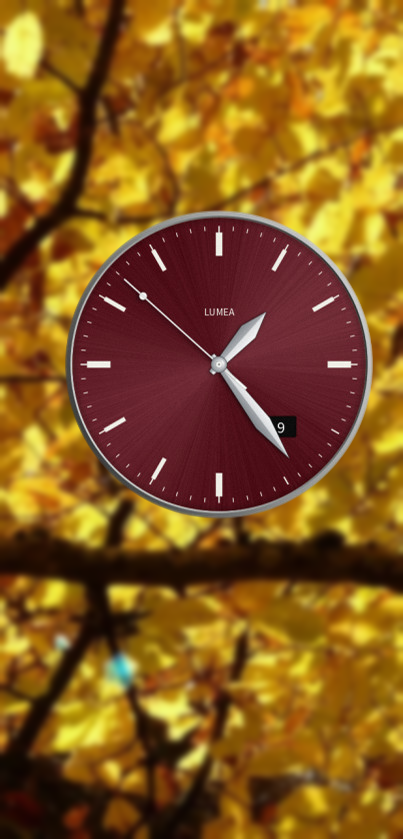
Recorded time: 1.23.52
